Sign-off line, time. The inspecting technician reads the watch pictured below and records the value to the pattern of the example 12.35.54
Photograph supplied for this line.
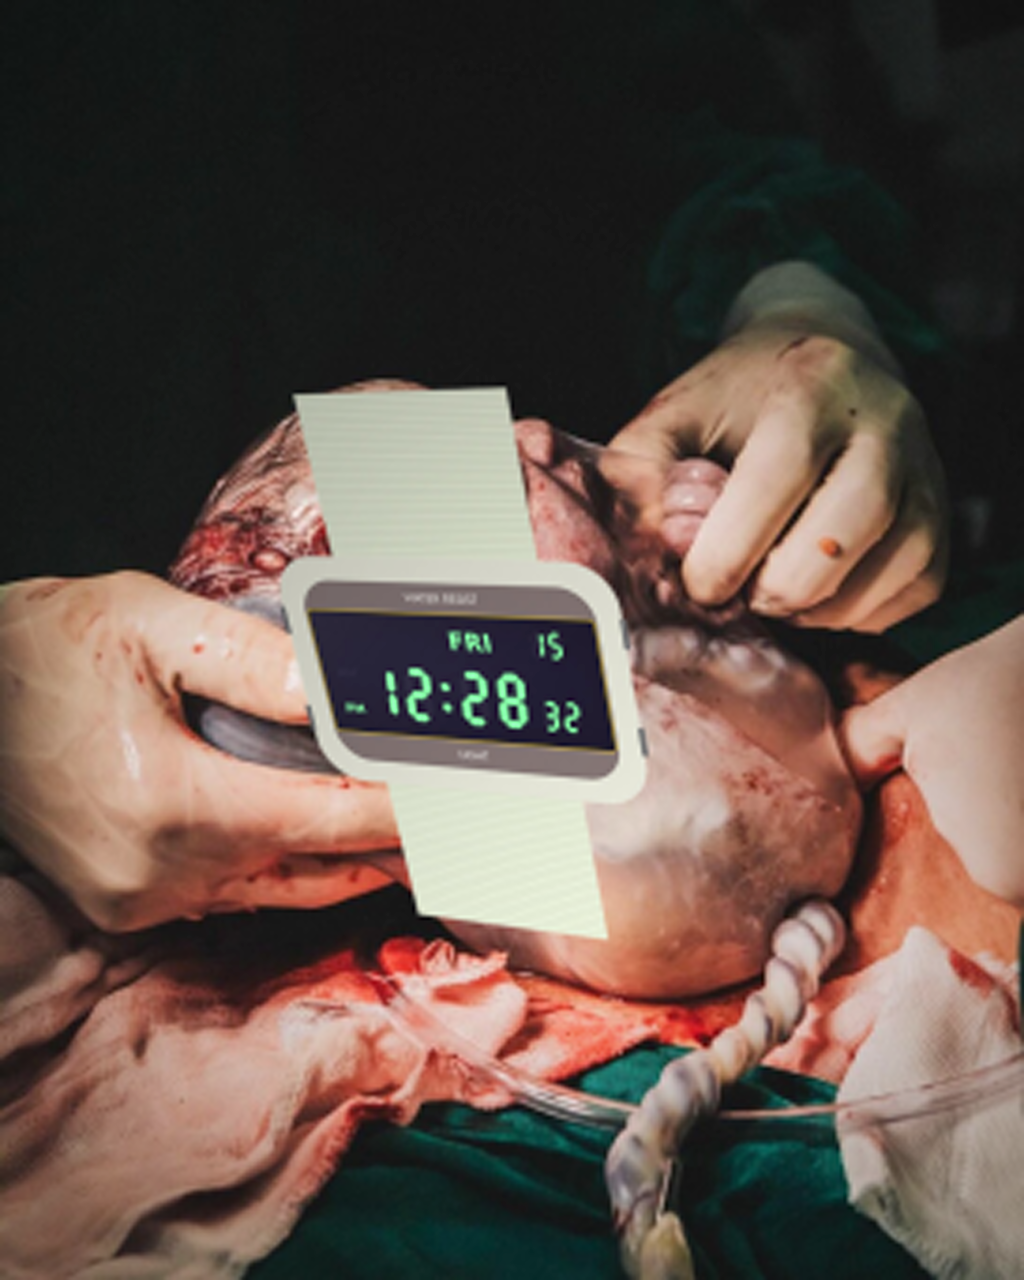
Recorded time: 12.28.32
